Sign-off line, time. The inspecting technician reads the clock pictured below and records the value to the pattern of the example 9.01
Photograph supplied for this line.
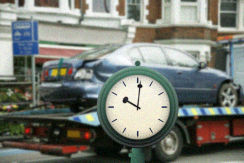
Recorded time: 10.01
